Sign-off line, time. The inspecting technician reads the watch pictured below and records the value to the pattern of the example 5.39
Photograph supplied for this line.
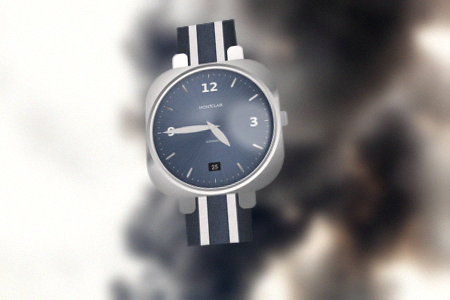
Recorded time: 4.45
